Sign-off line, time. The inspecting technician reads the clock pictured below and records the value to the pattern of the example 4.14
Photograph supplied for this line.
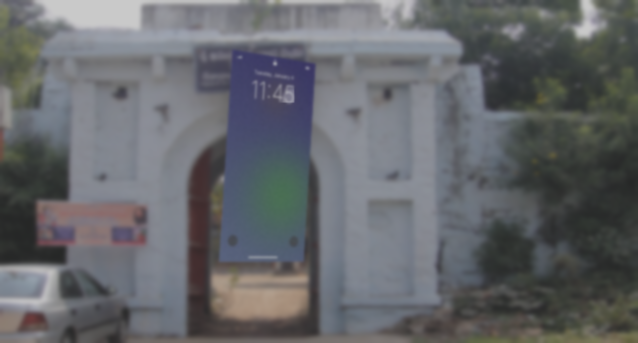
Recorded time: 11.45
